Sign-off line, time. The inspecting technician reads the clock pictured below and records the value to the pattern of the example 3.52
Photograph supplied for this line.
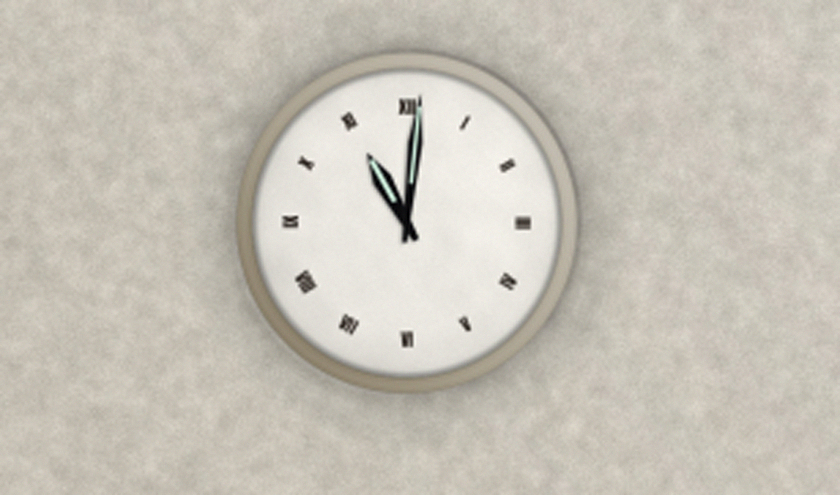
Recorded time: 11.01
